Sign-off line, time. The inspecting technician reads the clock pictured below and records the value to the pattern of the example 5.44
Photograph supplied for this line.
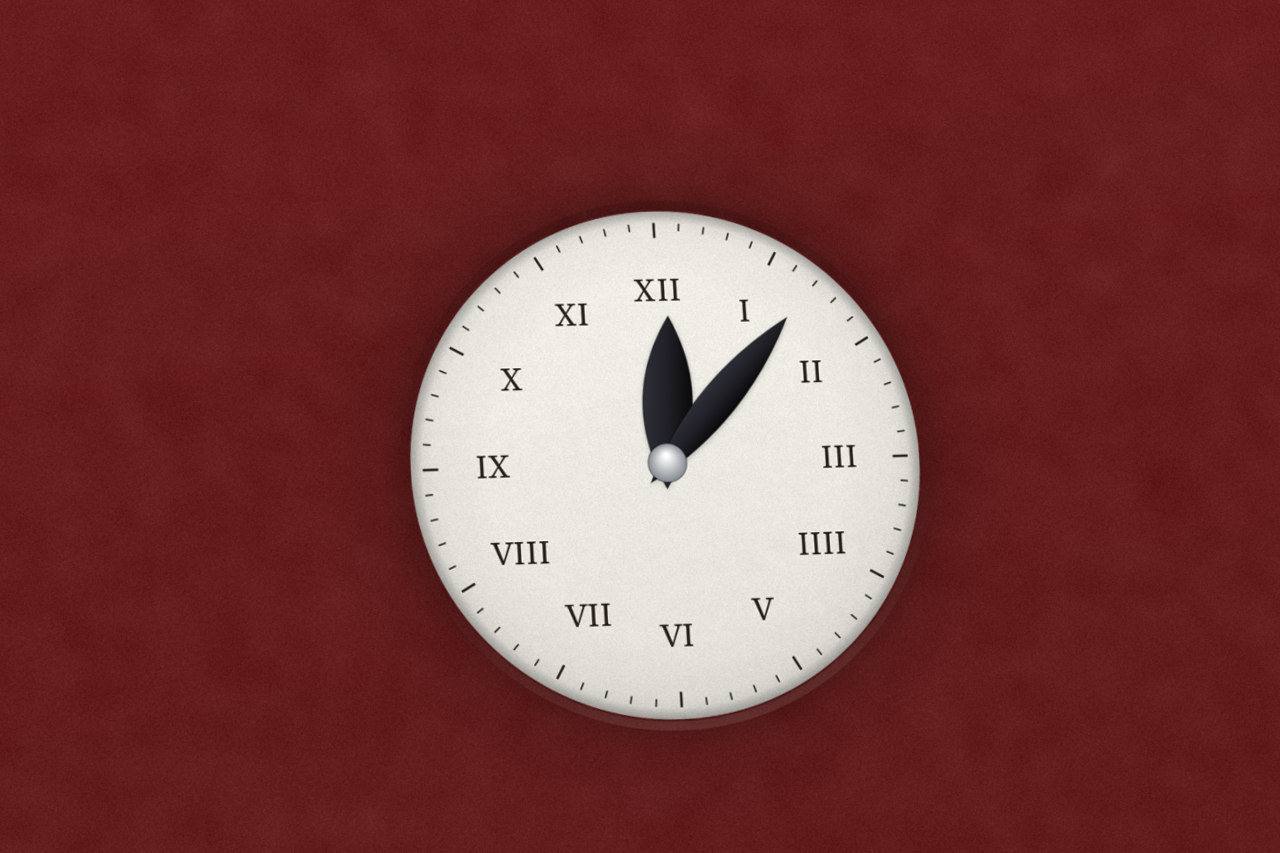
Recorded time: 12.07
